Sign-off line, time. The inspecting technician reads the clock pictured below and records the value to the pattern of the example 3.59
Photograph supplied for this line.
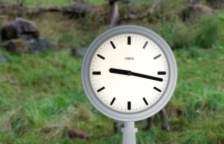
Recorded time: 9.17
